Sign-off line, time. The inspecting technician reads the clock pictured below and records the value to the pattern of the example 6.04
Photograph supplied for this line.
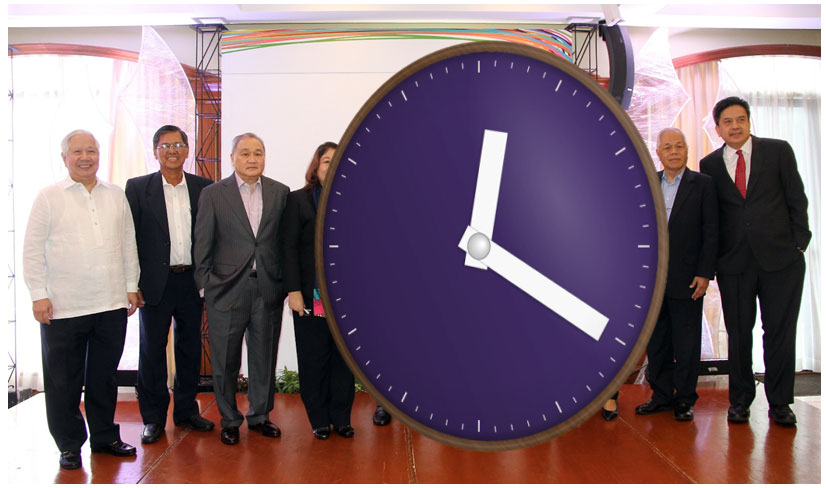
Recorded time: 12.20
